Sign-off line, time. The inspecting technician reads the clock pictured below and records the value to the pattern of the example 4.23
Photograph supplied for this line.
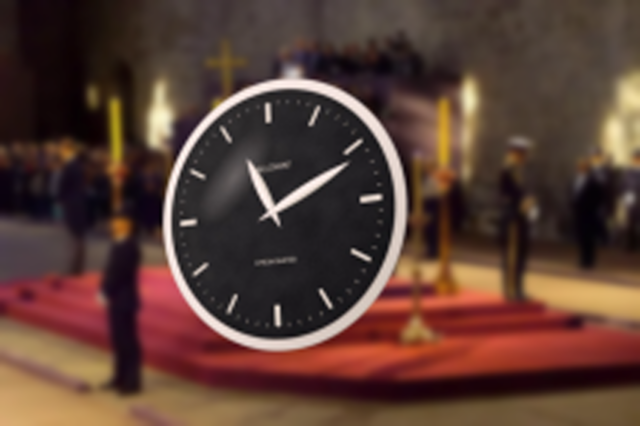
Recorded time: 11.11
